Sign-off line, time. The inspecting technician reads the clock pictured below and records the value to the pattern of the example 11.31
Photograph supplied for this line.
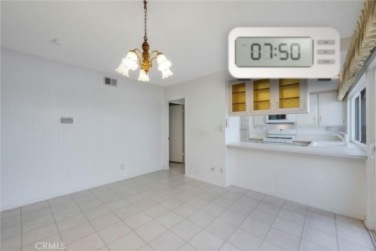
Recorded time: 7.50
